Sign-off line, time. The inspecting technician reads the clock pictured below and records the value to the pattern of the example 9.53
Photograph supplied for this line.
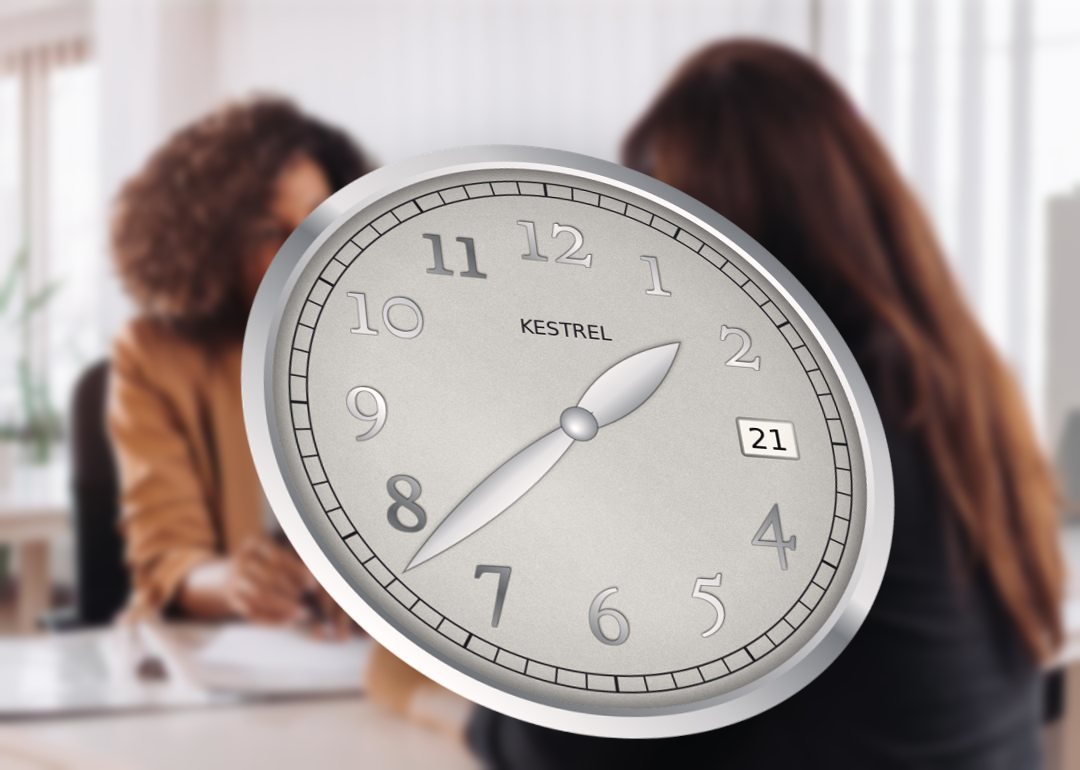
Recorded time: 1.38
